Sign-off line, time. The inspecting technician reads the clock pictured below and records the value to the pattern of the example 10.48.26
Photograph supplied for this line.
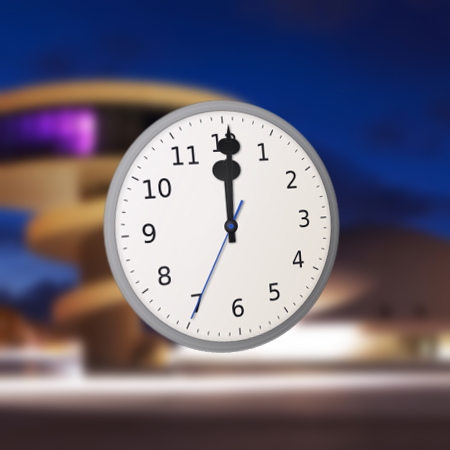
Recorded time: 12.00.35
